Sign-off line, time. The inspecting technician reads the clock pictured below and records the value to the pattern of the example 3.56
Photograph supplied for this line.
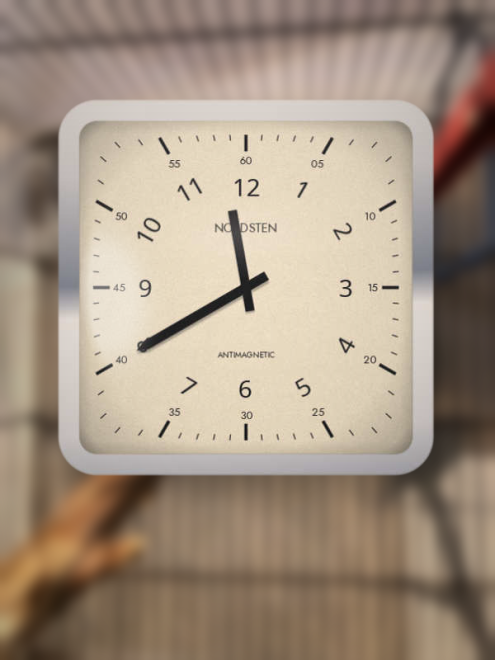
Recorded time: 11.40
